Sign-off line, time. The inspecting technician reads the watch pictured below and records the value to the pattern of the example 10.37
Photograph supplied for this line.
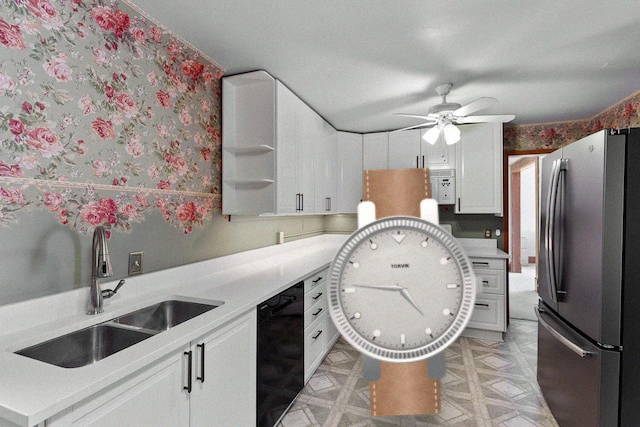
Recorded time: 4.46
